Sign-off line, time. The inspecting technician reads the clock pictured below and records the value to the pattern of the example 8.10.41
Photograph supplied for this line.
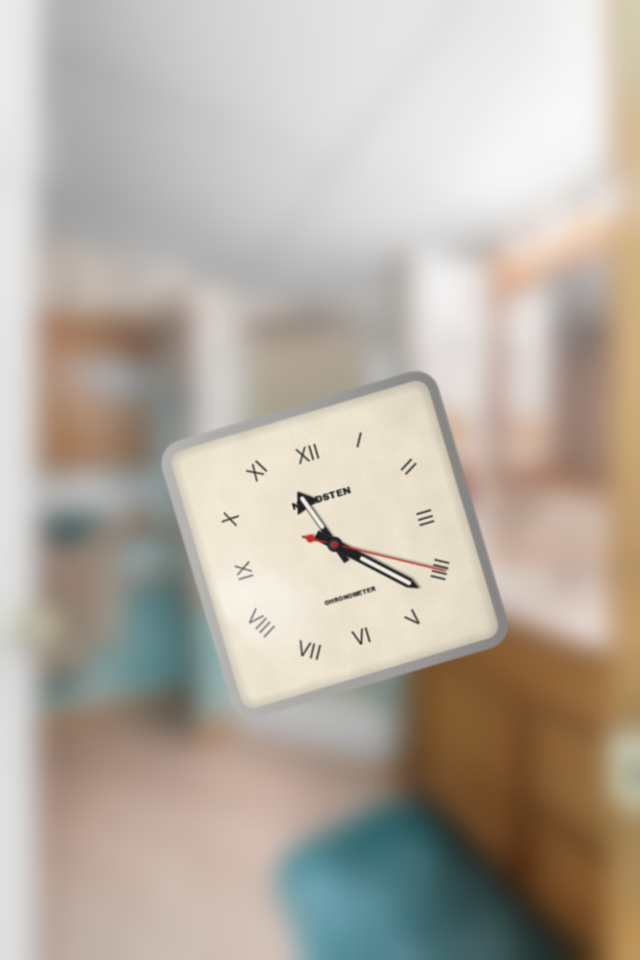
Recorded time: 11.22.20
